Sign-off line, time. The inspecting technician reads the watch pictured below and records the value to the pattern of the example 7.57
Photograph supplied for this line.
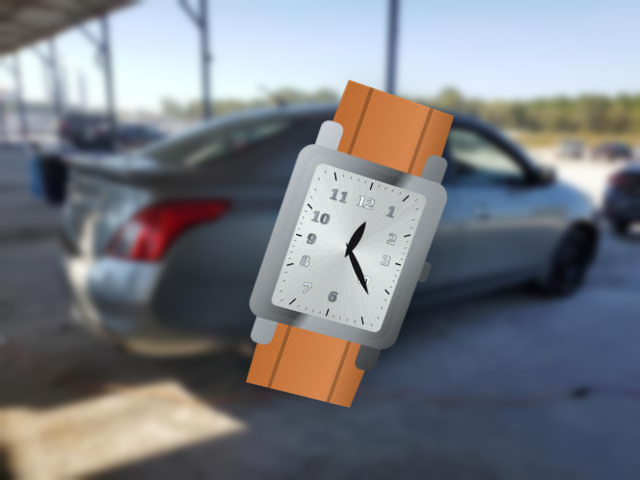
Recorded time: 12.23
